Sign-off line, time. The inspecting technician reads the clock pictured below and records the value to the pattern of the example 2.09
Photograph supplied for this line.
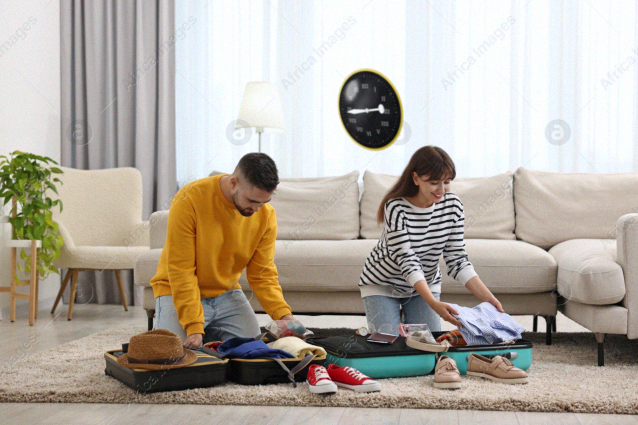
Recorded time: 2.44
